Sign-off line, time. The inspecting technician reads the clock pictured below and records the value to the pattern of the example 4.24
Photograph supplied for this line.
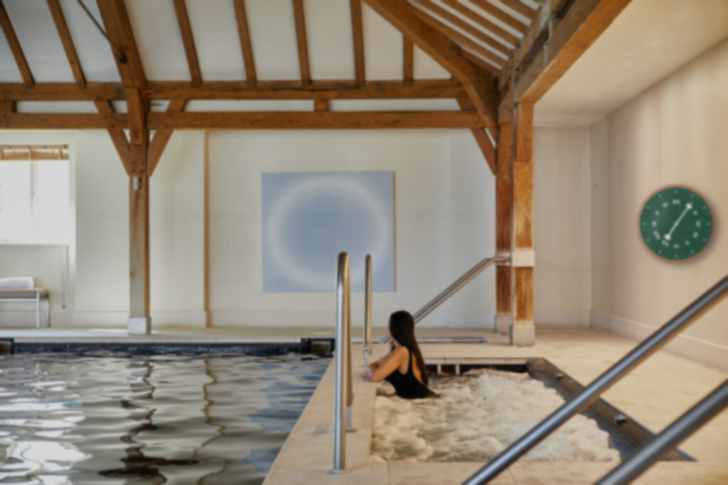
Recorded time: 7.06
